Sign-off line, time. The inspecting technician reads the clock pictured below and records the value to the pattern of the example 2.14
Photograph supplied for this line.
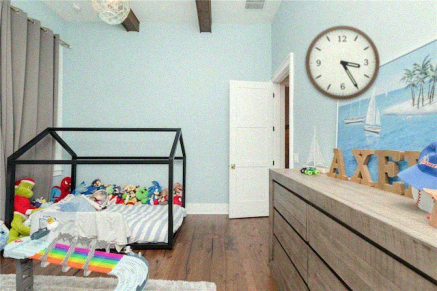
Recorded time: 3.25
